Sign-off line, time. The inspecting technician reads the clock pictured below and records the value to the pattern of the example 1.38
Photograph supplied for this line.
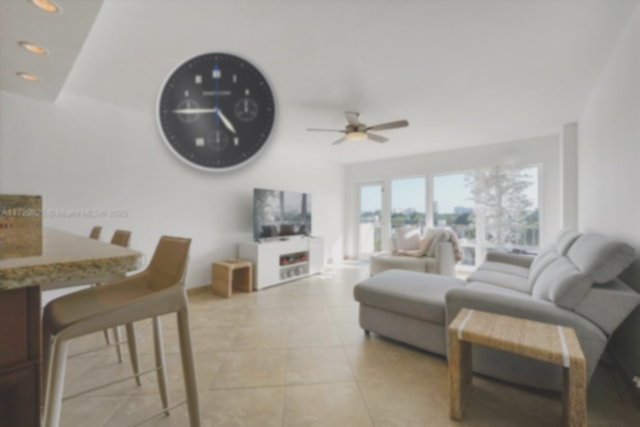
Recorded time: 4.45
